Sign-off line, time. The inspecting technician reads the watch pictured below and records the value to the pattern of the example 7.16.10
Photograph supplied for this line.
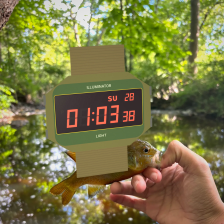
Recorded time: 1.03.38
